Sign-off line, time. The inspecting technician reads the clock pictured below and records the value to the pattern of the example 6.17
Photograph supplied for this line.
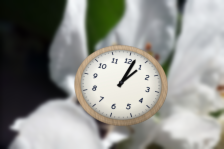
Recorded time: 1.02
